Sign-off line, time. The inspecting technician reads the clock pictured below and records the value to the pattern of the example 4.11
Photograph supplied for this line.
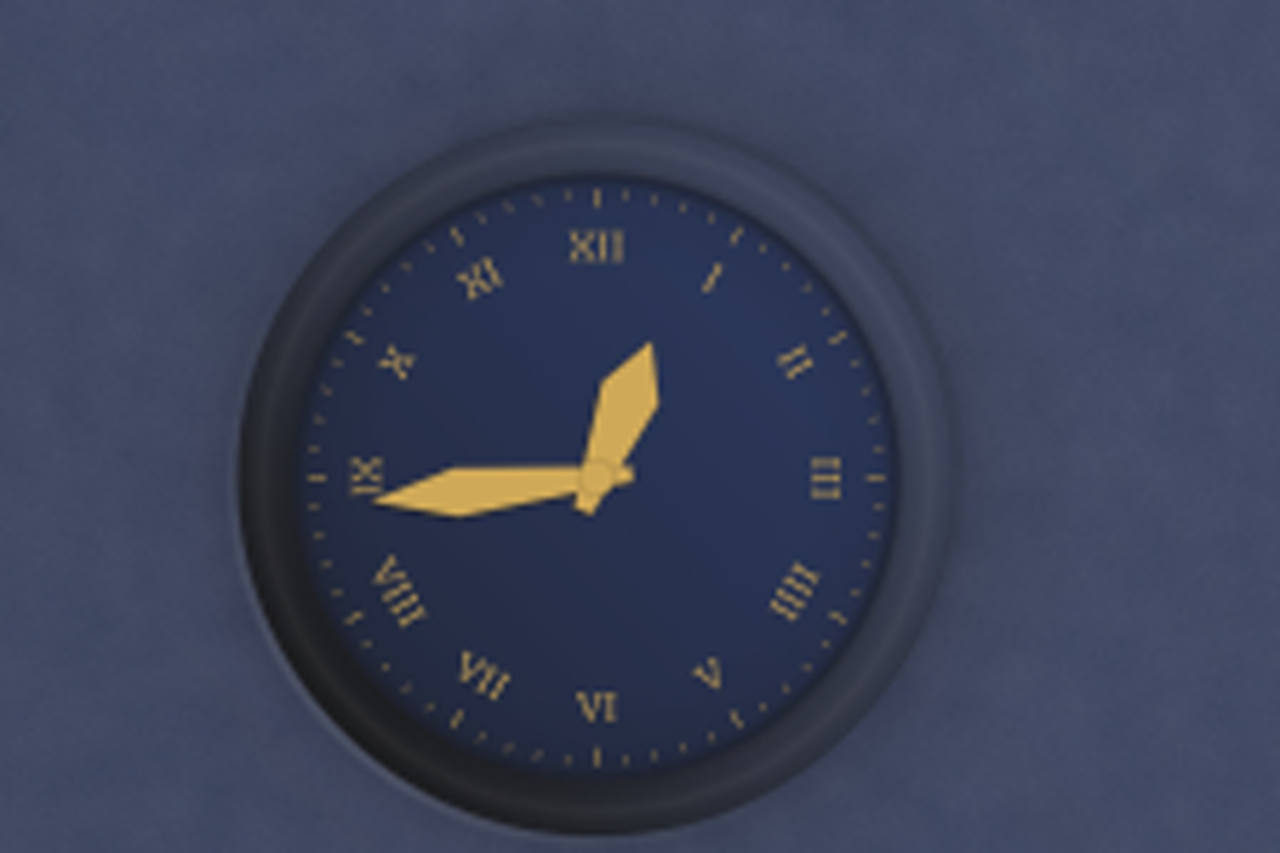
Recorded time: 12.44
